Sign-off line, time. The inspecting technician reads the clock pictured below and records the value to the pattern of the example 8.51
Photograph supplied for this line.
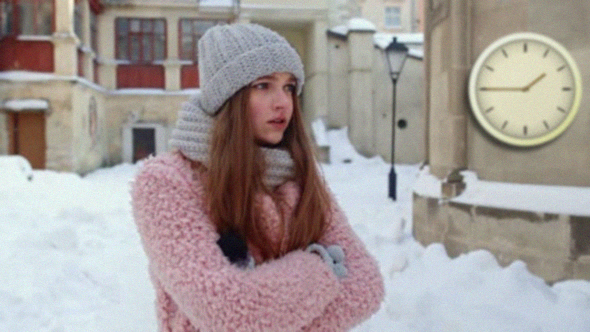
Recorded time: 1.45
